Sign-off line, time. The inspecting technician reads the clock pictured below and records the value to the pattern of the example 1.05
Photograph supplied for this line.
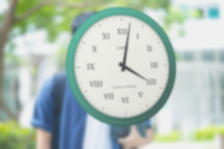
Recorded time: 4.02
